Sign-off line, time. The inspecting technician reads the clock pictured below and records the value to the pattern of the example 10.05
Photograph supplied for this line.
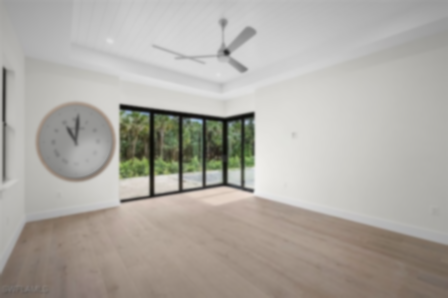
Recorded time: 11.01
